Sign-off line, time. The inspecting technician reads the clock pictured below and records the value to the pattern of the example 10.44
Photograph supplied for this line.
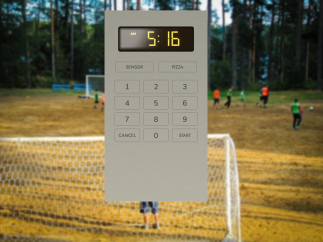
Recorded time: 5.16
